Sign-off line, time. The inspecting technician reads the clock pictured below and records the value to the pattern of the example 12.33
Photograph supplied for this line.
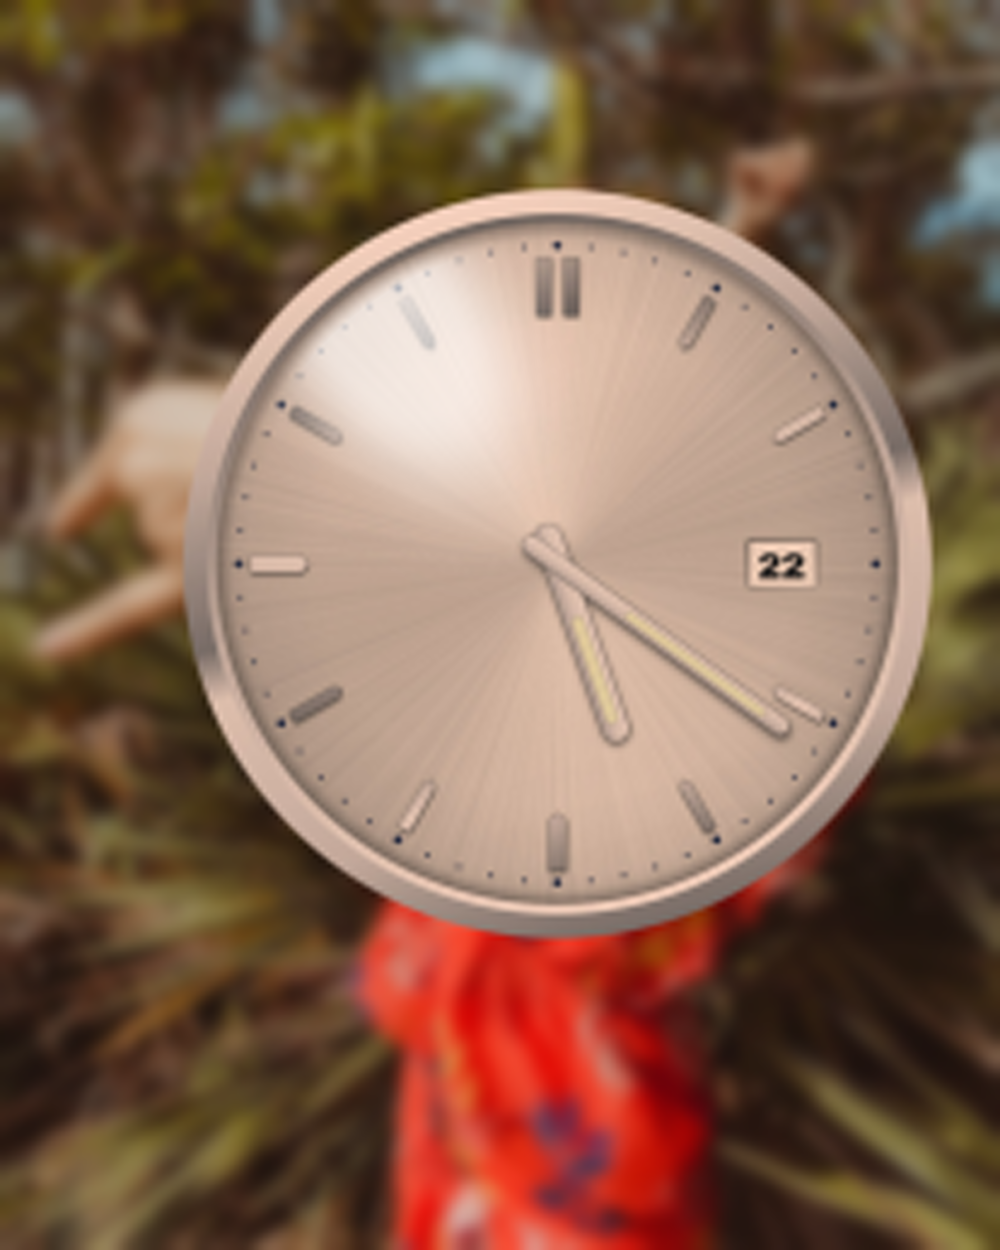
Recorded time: 5.21
